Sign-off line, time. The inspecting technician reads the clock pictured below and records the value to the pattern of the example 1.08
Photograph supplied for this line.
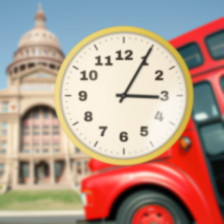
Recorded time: 3.05
